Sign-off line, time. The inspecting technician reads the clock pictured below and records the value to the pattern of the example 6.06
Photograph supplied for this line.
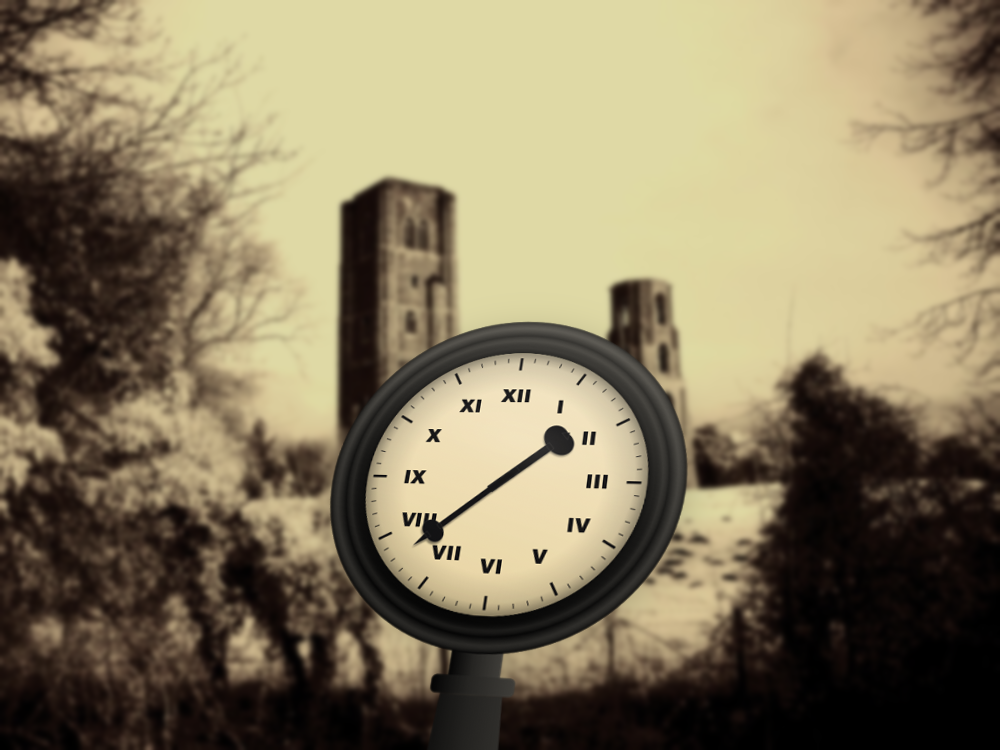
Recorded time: 1.38
